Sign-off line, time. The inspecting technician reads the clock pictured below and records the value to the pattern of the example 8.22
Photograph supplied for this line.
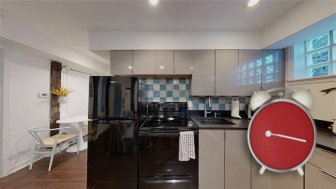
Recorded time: 9.17
